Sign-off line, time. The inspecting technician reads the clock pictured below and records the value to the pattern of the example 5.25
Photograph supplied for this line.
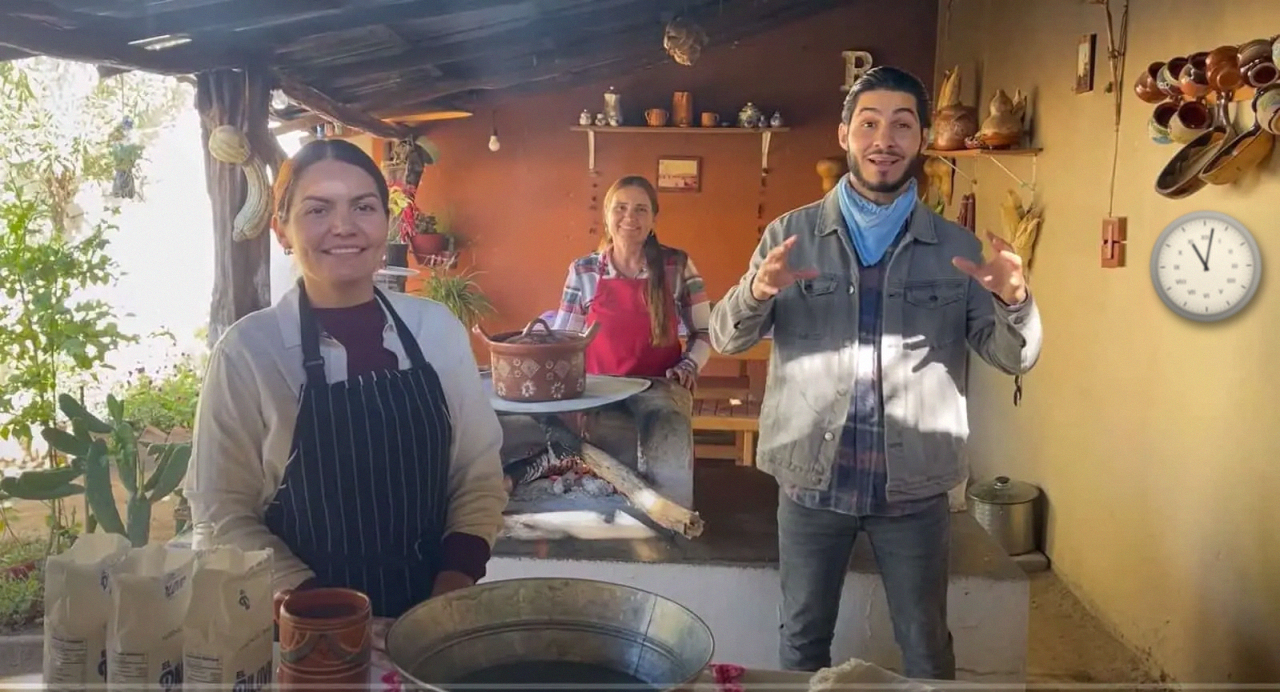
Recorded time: 11.02
